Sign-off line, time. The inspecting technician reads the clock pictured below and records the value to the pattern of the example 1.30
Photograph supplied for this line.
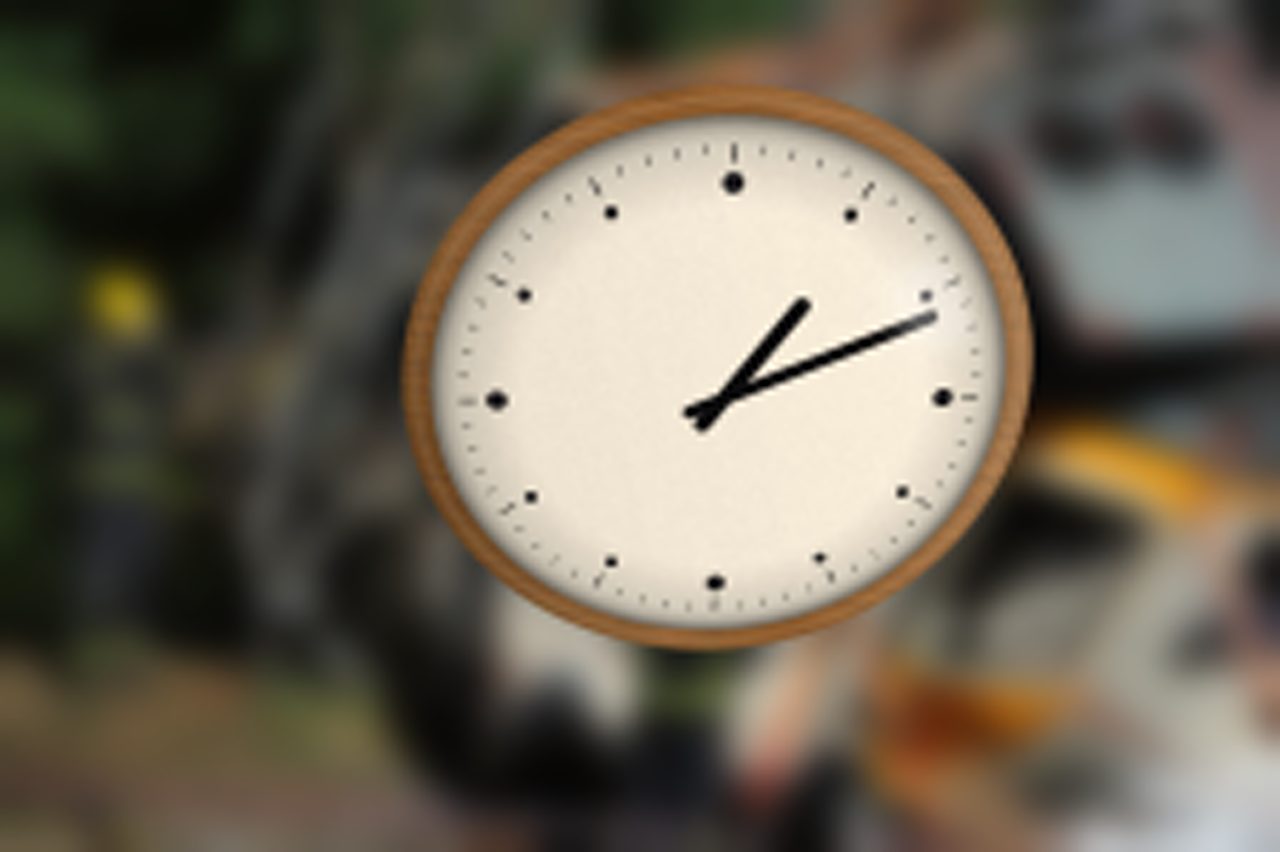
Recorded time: 1.11
